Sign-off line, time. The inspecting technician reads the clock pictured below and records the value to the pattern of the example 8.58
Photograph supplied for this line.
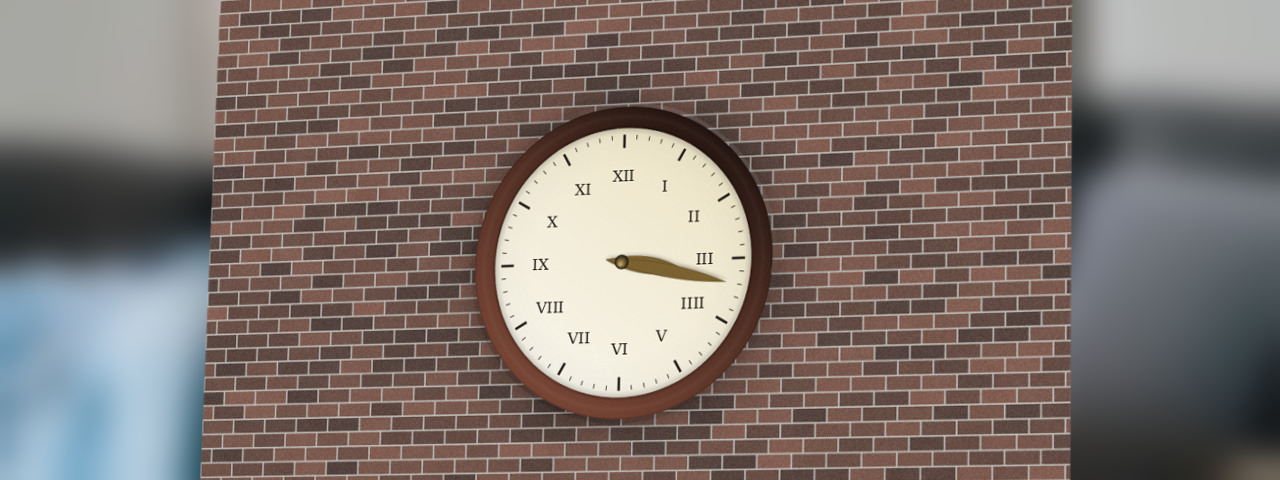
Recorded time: 3.17
